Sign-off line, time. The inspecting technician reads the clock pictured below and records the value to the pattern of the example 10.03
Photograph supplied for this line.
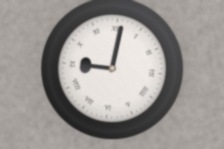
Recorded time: 9.01
